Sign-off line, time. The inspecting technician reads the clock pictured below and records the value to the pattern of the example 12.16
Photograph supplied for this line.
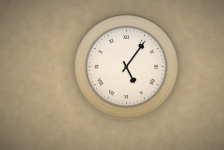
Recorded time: 5.06
